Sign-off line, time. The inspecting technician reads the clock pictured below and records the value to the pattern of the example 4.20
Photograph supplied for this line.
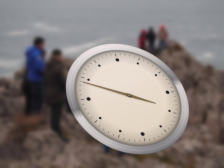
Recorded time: 3.49
